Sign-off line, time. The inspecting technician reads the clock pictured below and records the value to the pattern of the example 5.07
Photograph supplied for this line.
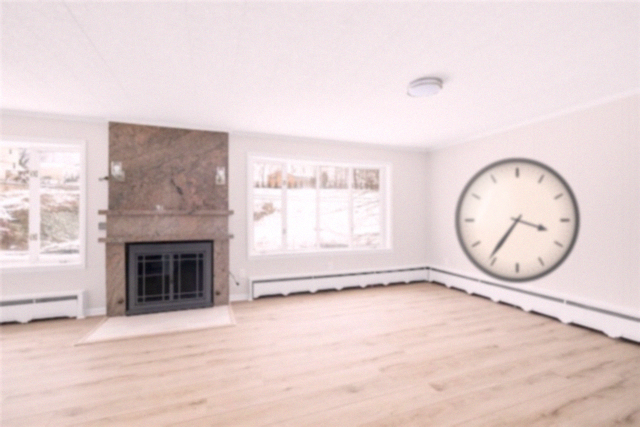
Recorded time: 3.36
